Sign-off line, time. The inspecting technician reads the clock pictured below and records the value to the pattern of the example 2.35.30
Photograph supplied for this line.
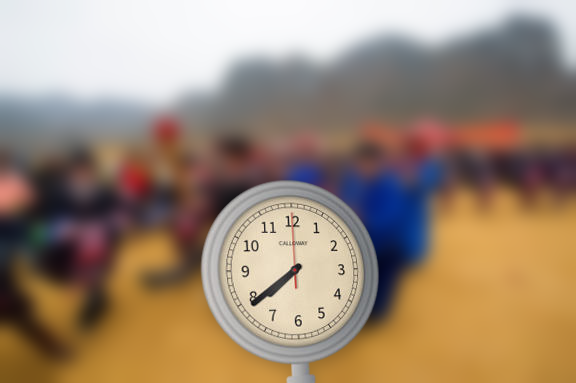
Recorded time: 7.39.00
